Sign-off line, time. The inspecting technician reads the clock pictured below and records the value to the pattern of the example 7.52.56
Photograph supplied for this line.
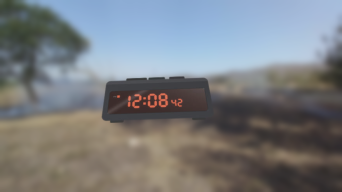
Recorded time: 12.08.42
